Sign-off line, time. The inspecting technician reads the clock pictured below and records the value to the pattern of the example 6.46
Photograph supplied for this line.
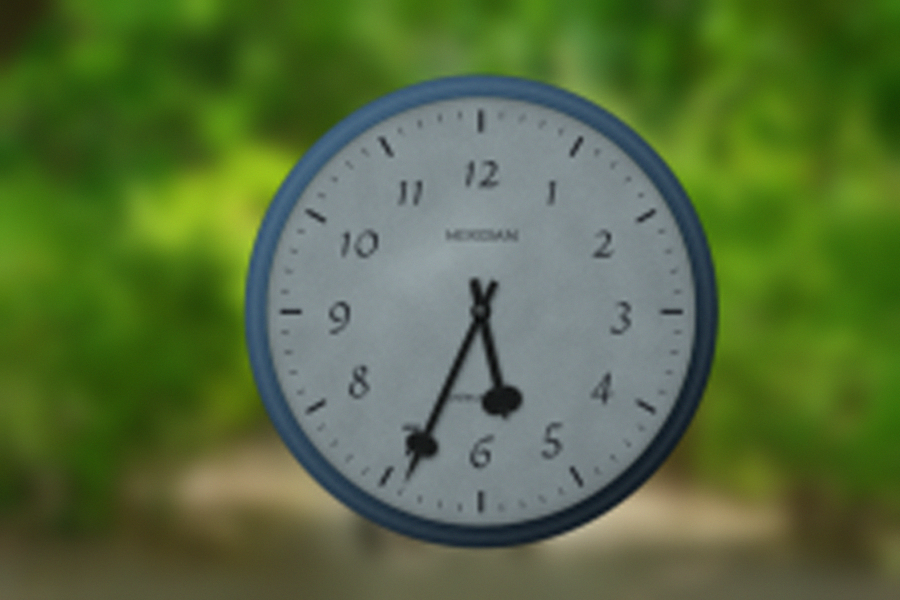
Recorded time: 5.34
